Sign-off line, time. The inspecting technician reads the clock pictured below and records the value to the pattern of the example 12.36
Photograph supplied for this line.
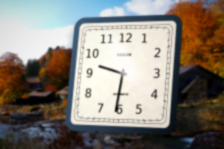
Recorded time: 9.31
